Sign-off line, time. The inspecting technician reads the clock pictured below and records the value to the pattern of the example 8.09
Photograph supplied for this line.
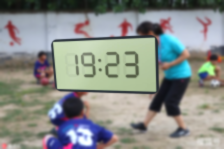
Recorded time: 19.23
